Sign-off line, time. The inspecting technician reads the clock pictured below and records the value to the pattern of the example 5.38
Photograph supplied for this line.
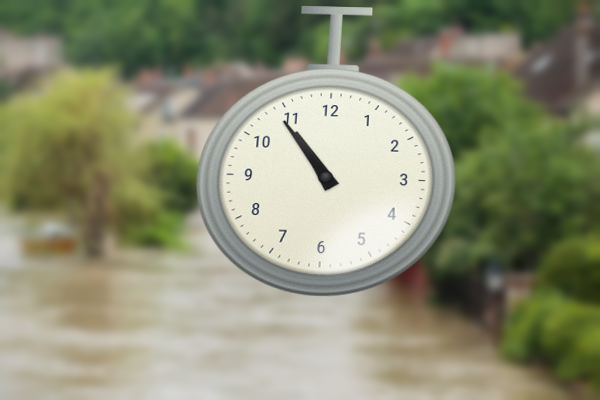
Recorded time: 10.54
